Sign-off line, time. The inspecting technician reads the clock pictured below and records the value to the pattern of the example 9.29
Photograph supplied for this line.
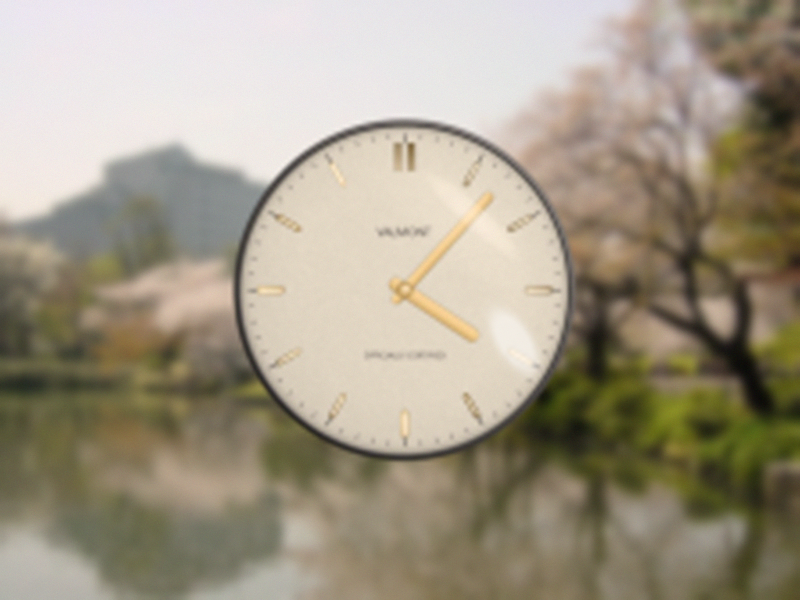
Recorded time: 4.07
